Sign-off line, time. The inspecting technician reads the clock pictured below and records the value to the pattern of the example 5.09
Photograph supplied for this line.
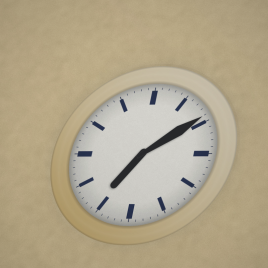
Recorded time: 7.09
